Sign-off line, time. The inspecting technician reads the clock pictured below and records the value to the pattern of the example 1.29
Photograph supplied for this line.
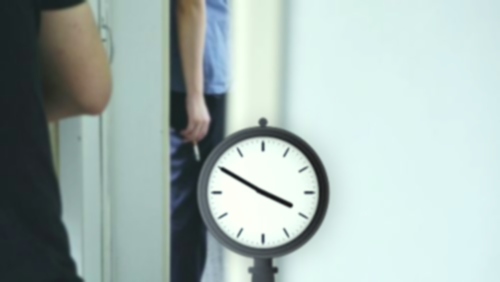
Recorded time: 3.50
